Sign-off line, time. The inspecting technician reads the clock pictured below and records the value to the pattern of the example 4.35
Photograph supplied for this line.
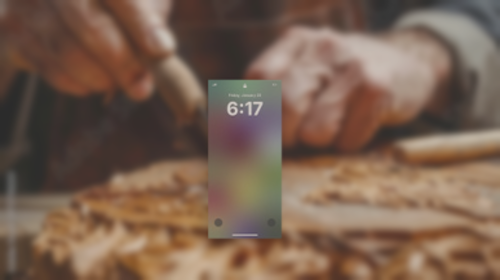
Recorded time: 6.17
